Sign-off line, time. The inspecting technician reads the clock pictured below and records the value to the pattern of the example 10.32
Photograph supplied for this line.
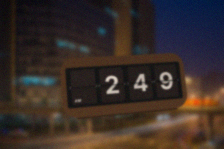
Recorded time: 2.49
